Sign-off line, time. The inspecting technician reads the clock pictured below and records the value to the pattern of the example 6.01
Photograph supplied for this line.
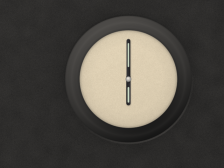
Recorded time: 6.00
